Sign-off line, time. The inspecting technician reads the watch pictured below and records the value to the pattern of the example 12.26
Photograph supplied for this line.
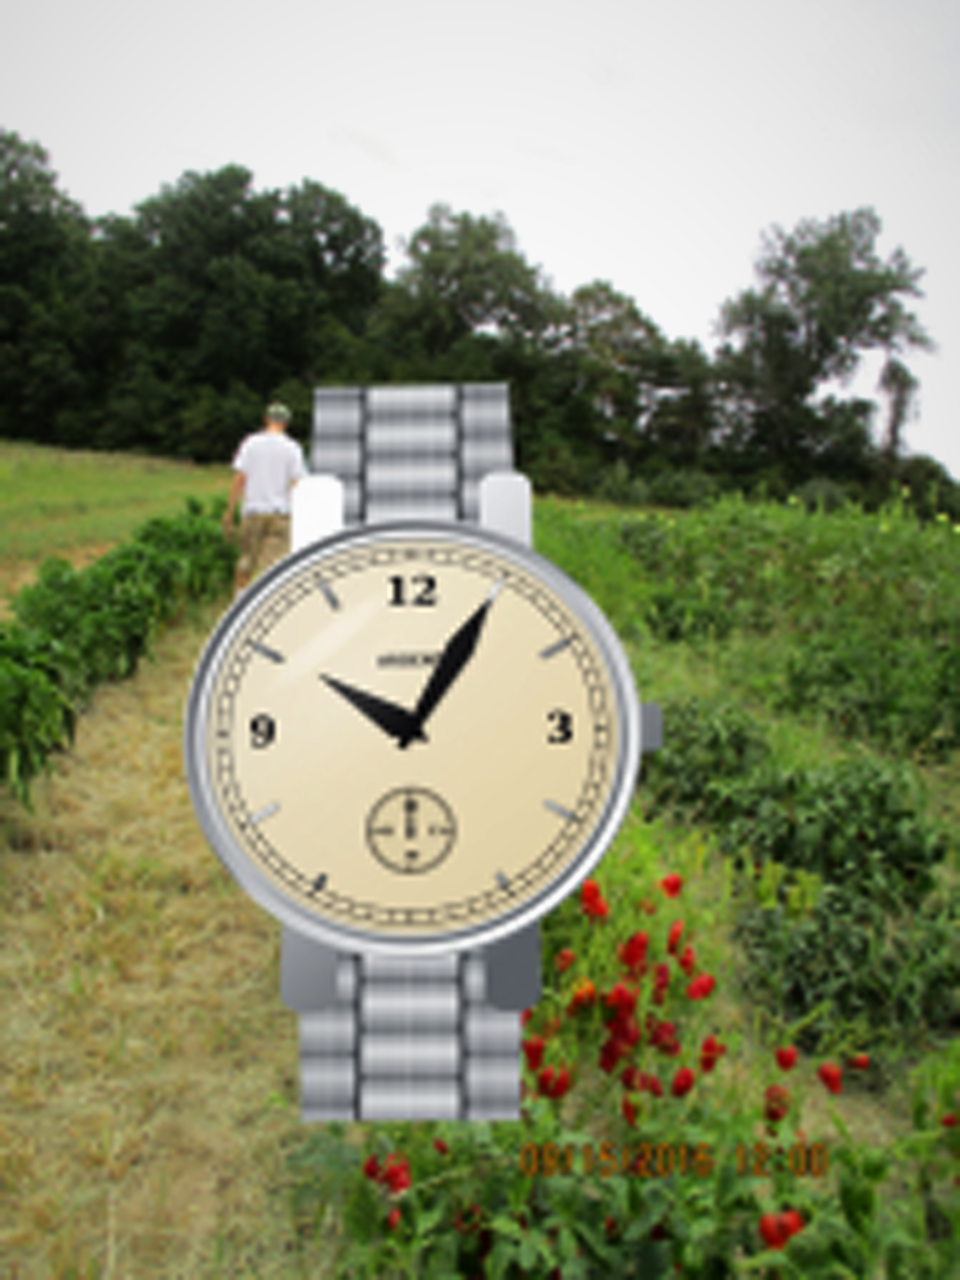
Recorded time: 10.05
